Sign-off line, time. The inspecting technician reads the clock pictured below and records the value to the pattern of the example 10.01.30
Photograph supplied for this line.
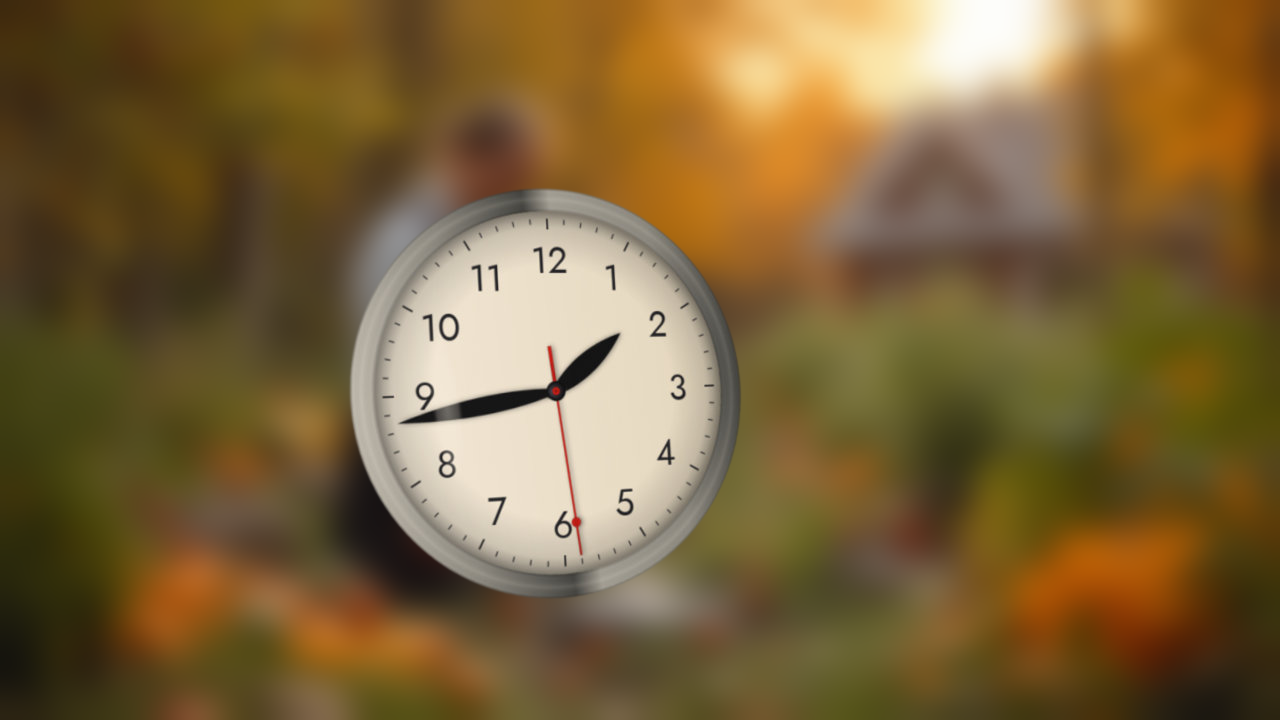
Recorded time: 1.43.29
